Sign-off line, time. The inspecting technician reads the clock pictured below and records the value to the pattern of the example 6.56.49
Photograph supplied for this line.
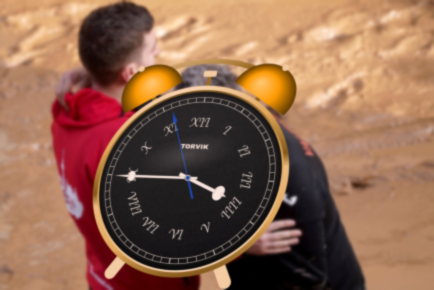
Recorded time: 3.44.56
